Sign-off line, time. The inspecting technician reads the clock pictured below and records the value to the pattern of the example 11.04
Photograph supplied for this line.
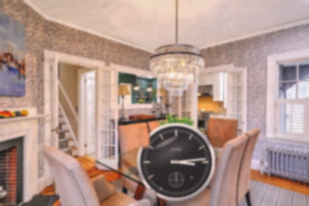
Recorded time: 3.14
